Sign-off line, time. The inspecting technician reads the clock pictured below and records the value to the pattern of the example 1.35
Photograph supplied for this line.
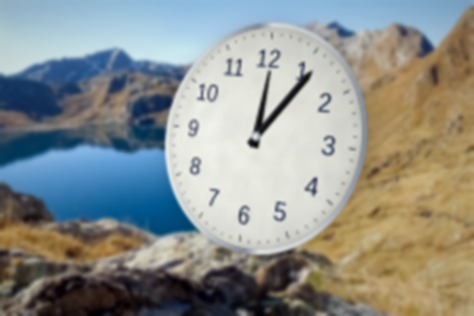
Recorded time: 12.06
